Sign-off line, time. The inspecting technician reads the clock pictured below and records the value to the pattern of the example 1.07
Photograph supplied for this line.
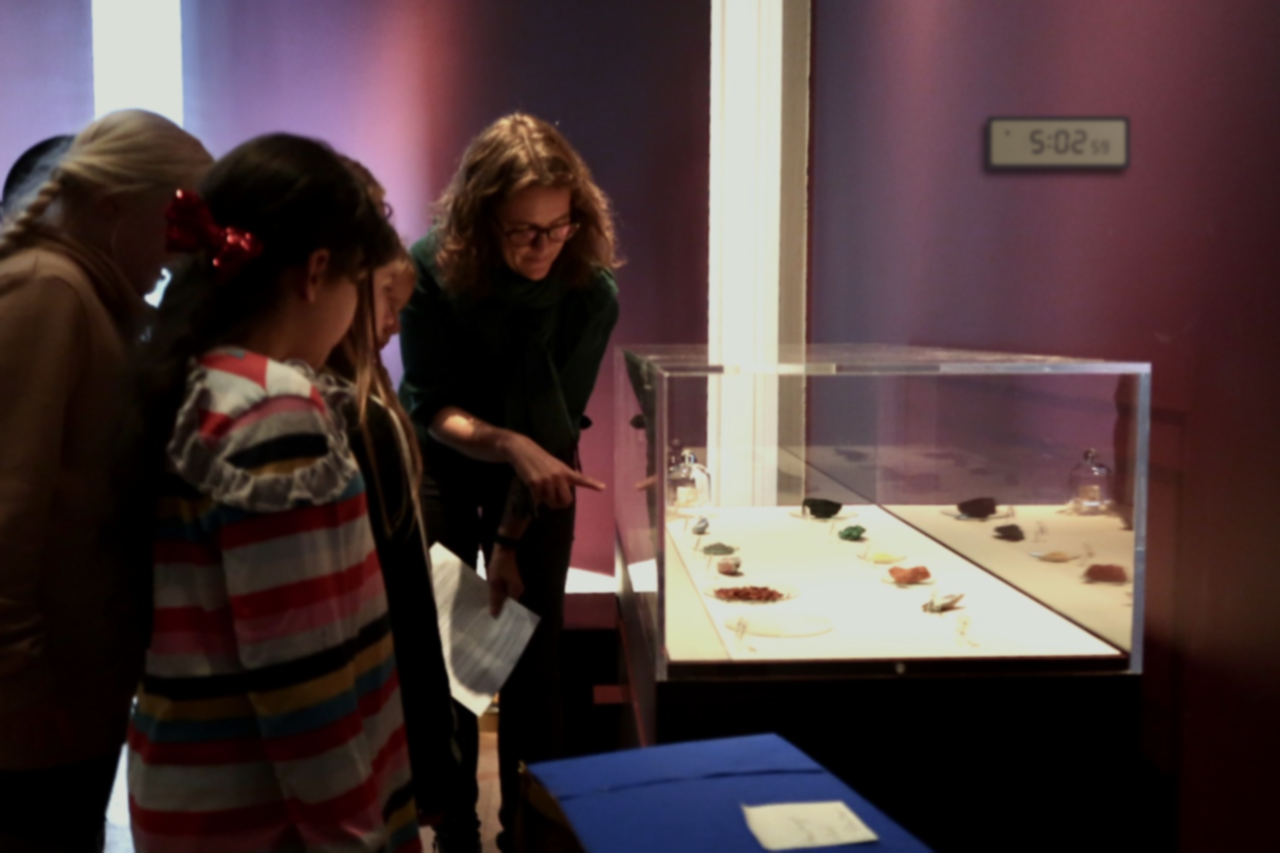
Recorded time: 5.02
